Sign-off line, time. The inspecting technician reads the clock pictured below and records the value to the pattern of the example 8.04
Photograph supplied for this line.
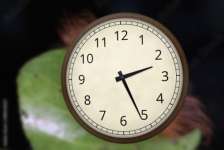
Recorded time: 2.26
